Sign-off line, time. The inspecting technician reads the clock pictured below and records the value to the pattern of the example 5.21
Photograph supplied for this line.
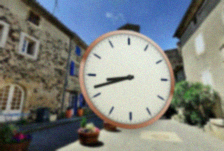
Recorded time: 8.42
